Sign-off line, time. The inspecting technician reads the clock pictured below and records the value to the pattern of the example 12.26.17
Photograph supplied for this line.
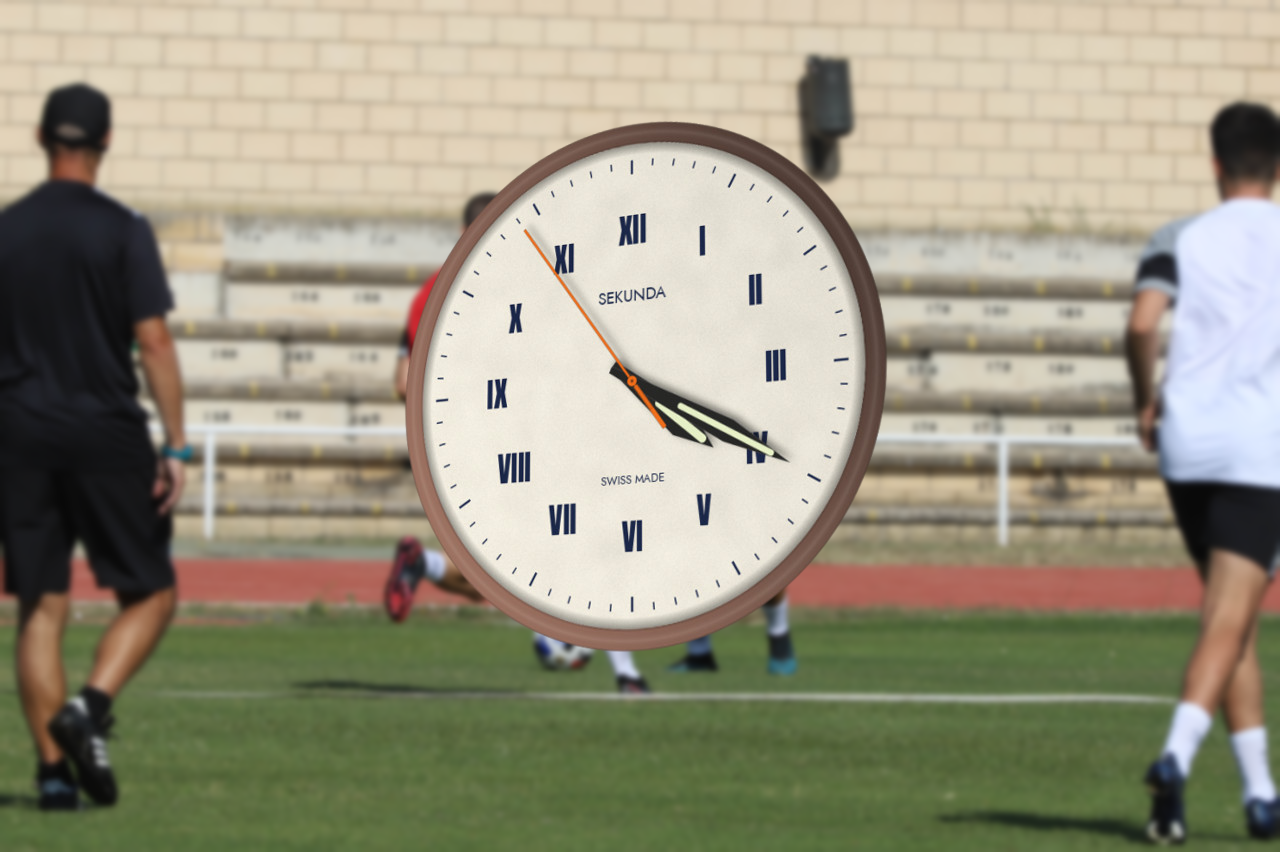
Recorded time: 4.19.54
